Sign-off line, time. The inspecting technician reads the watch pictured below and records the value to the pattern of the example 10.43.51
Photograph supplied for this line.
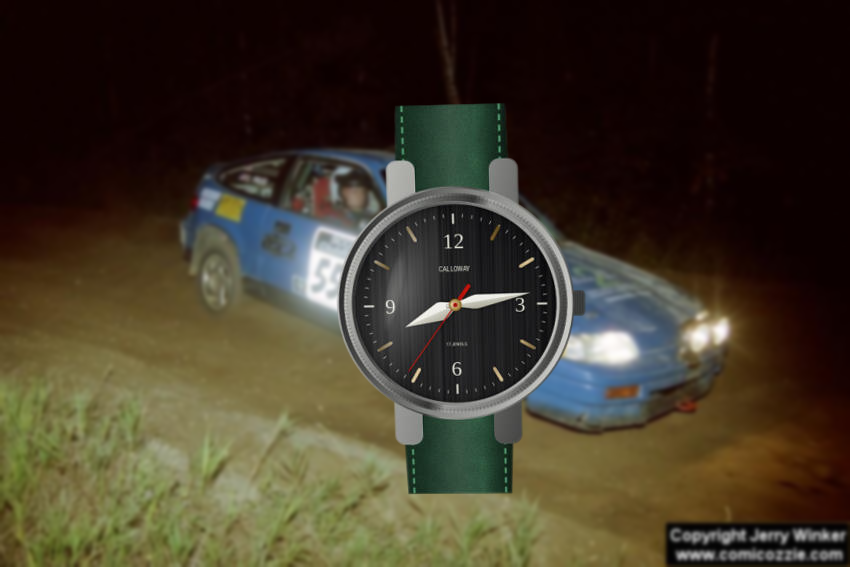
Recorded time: 8.13.36
